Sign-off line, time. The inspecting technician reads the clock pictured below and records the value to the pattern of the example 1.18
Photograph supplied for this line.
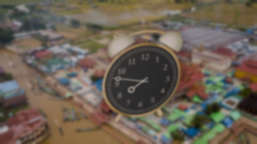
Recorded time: 7.47
